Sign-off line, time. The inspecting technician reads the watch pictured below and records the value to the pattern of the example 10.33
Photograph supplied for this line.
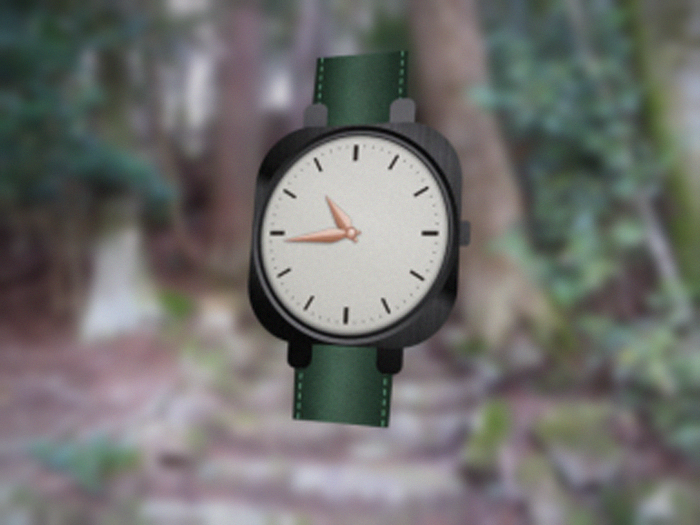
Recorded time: 10.44
